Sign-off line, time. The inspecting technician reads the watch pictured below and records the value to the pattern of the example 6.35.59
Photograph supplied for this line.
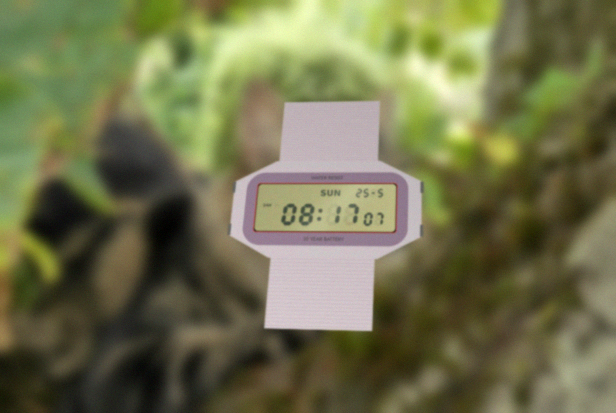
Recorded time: 8.17.07
